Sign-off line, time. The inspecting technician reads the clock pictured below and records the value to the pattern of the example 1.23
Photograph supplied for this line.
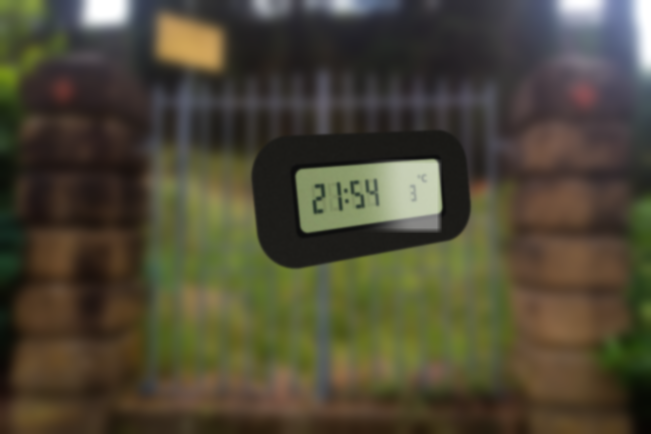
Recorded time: 21.54
